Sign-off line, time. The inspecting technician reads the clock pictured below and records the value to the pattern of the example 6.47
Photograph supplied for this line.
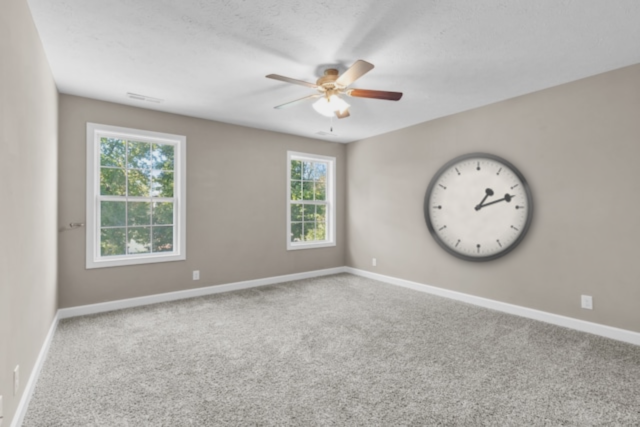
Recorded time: 1.12
